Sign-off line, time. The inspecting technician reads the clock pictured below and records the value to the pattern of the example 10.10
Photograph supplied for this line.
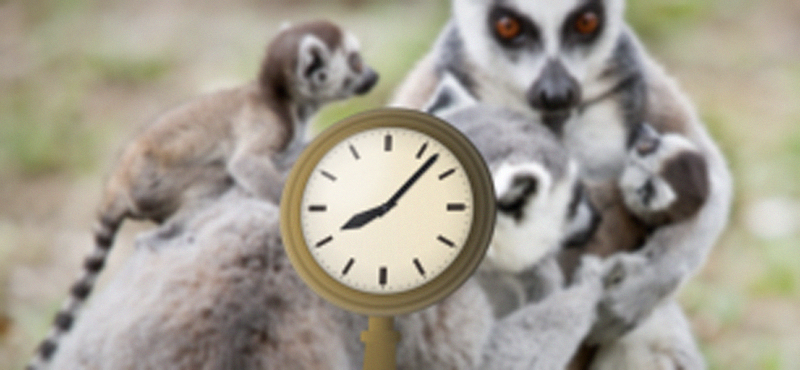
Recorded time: 8.07
